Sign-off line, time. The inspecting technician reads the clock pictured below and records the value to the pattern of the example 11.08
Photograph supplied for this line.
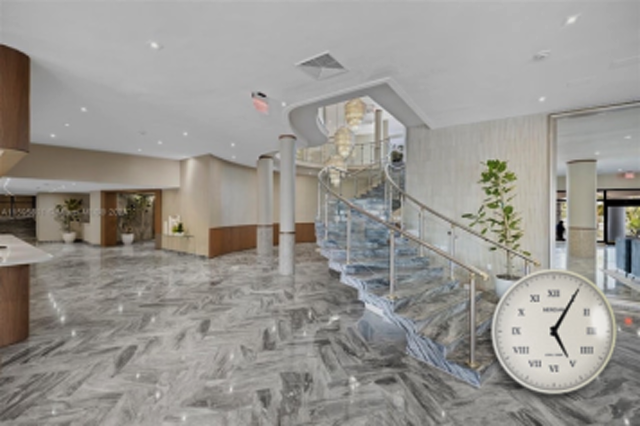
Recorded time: 5.05
